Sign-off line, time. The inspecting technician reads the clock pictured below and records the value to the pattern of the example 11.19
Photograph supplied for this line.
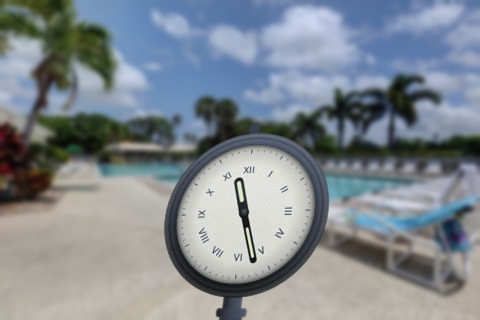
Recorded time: 11.27
